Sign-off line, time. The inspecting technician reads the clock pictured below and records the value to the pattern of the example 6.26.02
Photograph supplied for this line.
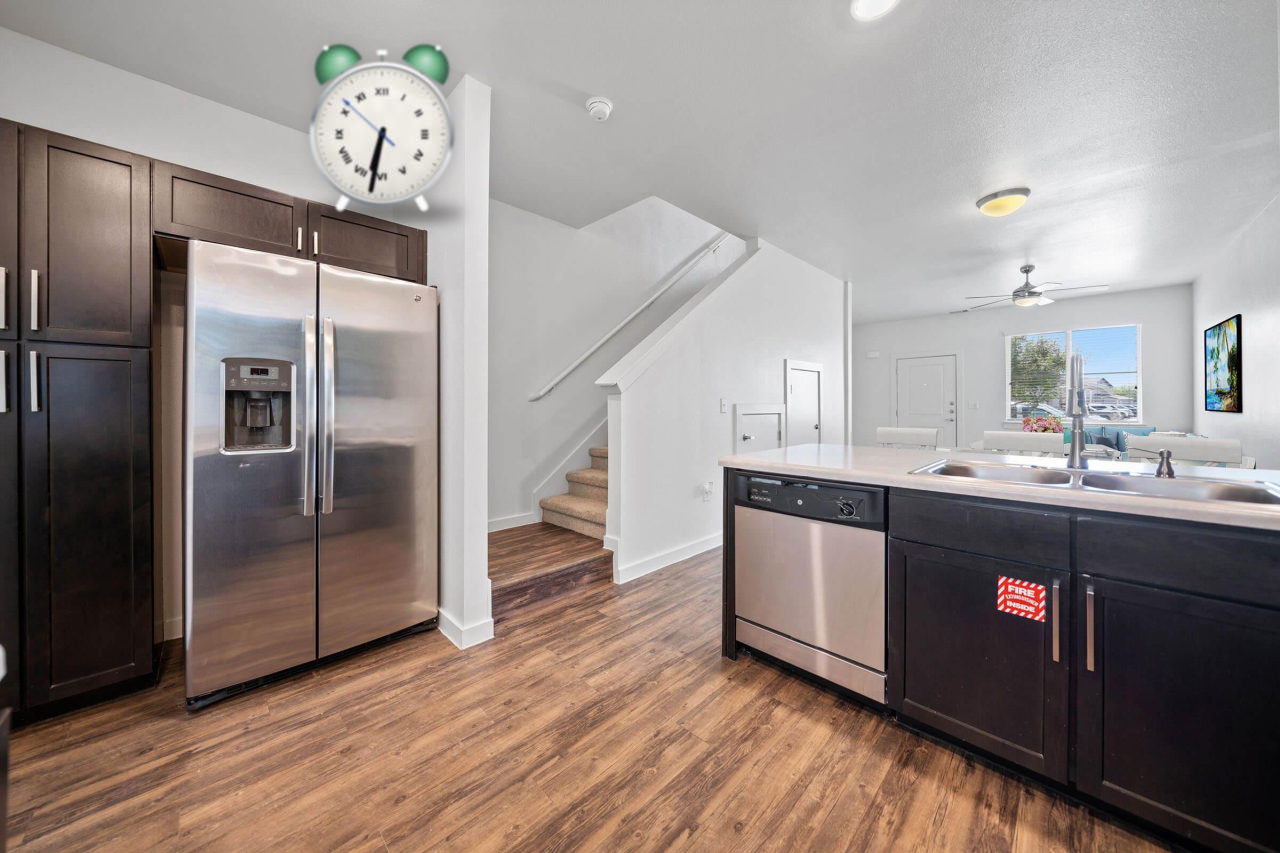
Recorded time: 6.31.52
